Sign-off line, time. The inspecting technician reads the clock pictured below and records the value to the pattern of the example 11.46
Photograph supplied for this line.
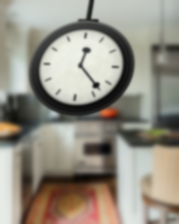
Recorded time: 12.23
